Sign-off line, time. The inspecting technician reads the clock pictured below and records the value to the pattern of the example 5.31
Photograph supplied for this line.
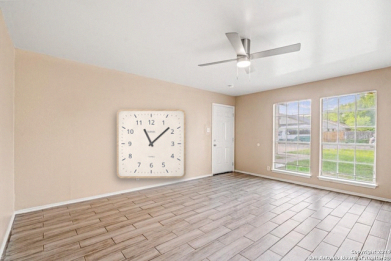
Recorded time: 11.08
